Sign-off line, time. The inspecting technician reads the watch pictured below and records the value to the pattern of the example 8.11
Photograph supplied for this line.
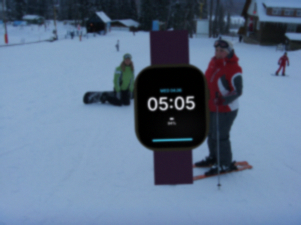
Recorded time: 5.05
